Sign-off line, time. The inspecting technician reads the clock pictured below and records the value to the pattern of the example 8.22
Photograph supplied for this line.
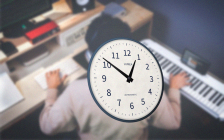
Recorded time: 12.51
